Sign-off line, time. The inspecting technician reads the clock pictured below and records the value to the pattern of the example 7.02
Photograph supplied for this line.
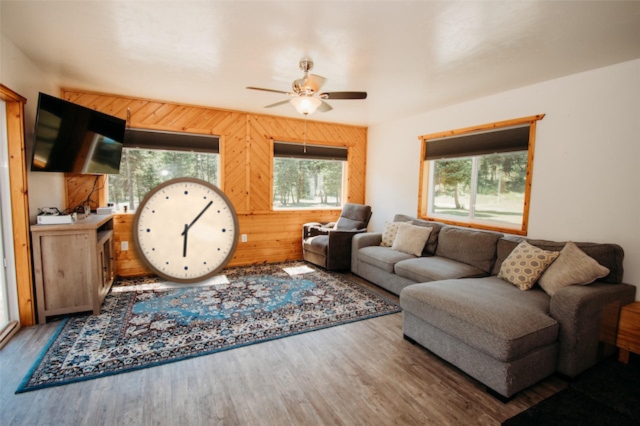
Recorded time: 6.07
